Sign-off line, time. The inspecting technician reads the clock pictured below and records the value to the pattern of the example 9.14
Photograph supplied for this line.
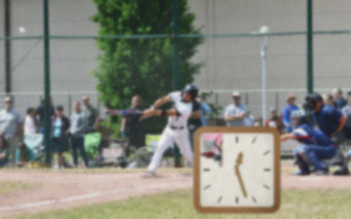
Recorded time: 12.27
